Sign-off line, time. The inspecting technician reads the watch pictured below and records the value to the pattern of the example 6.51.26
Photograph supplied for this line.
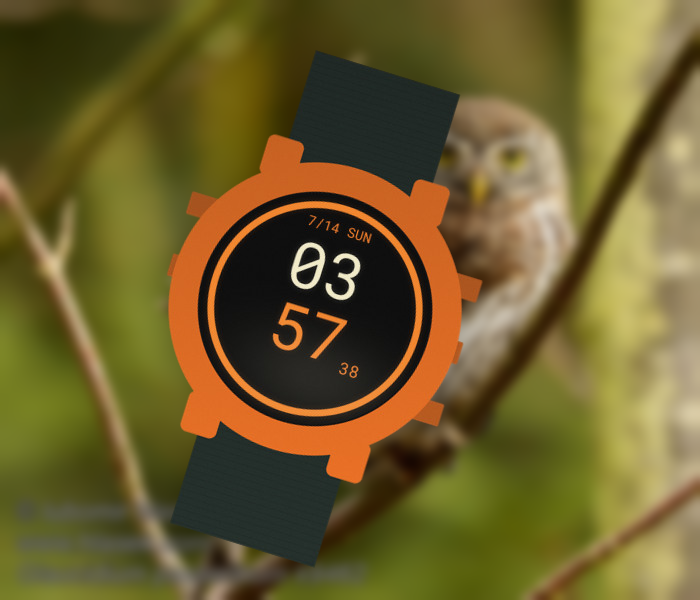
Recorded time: 3.57.38
